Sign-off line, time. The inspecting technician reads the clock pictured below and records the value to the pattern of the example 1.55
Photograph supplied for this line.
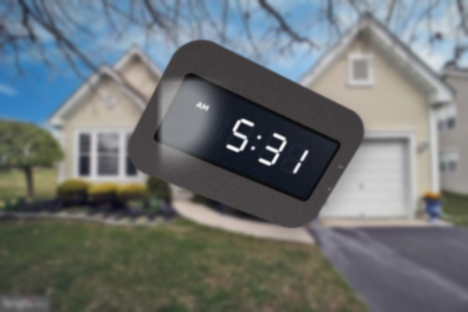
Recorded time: 5.31
